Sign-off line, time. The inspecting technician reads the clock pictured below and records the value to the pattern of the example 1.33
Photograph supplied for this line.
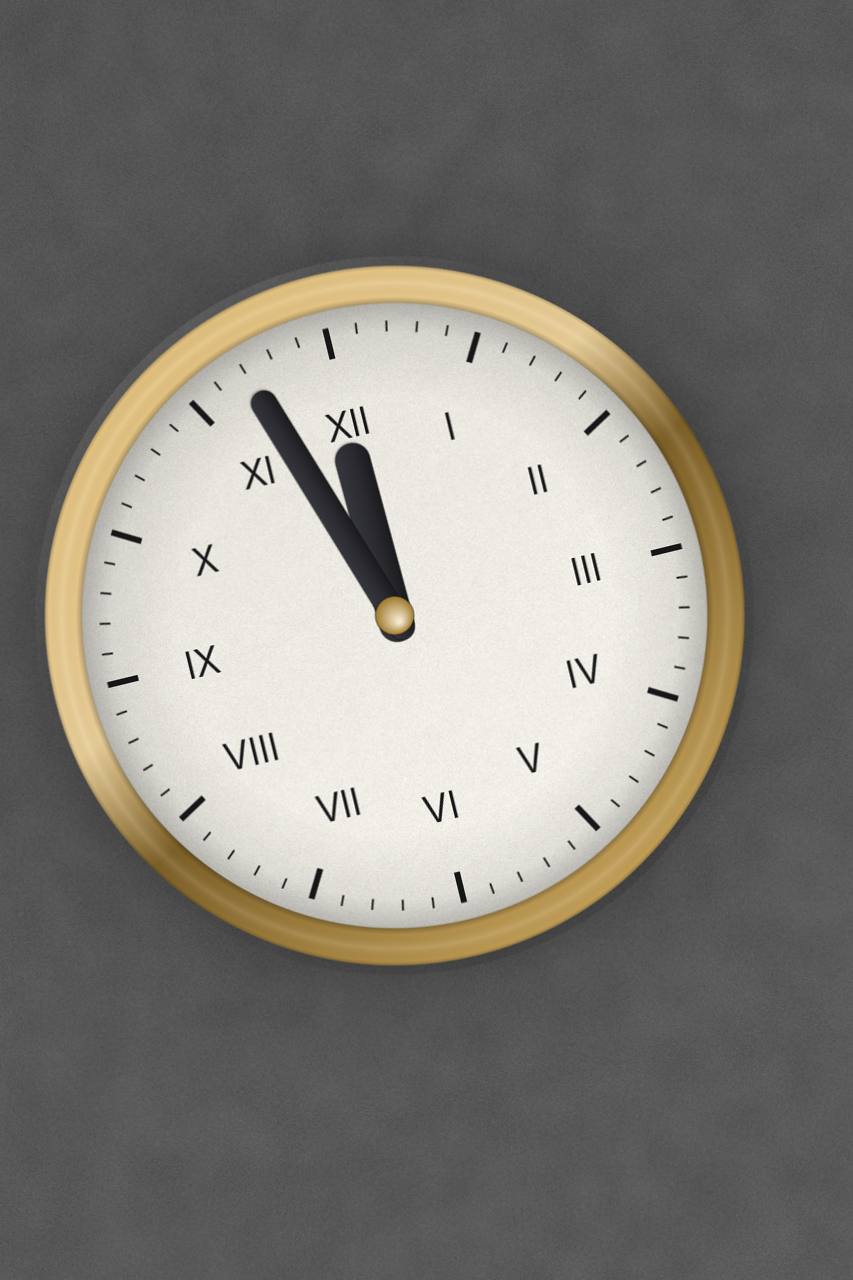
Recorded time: 11.57
